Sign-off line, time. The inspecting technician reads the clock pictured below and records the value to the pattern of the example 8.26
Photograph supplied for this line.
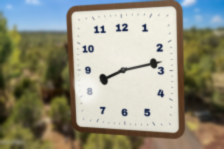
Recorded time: 8.13
